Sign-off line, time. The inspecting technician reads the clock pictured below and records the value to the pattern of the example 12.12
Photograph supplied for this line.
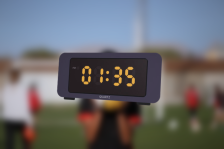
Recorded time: 1.35
